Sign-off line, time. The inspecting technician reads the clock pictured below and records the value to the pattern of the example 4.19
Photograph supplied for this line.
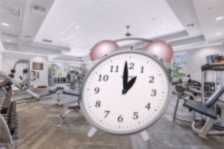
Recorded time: 12.59
